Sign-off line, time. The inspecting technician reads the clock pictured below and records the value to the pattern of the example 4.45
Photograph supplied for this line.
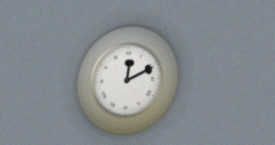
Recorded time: 12.11
